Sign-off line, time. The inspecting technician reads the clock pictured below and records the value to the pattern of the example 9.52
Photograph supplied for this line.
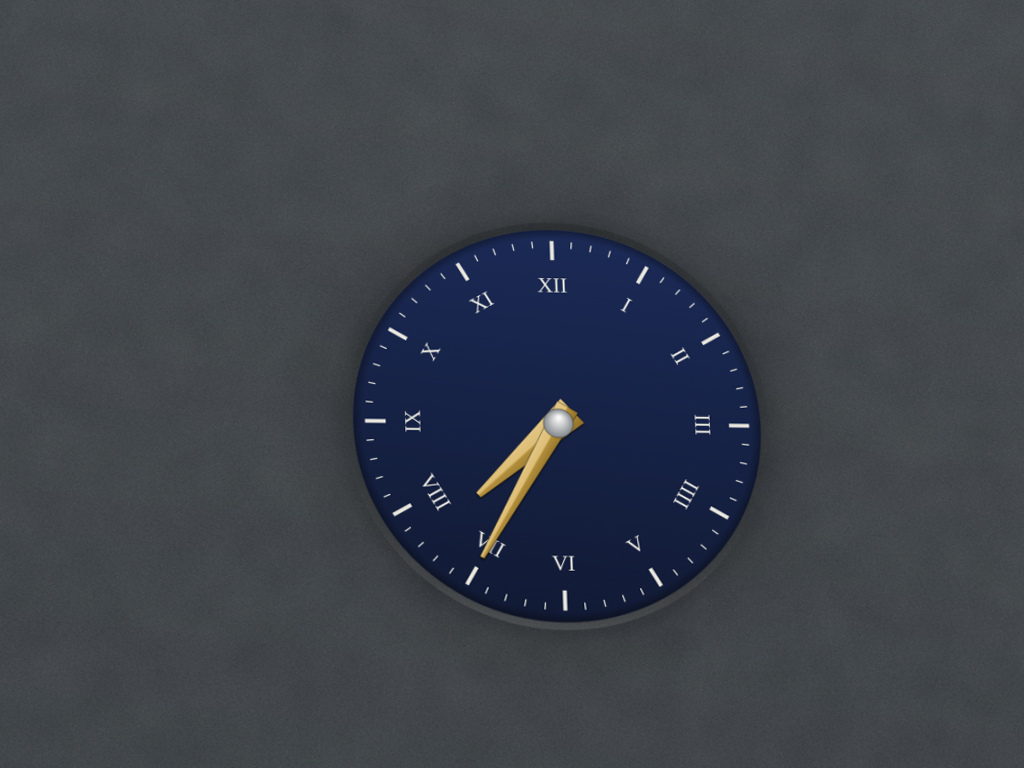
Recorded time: 7.35
